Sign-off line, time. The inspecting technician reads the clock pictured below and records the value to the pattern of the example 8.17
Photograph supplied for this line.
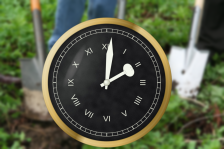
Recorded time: 2.01
